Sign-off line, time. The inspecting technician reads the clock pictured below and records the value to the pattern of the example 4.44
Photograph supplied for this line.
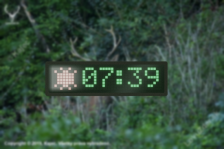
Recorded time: 7.39
